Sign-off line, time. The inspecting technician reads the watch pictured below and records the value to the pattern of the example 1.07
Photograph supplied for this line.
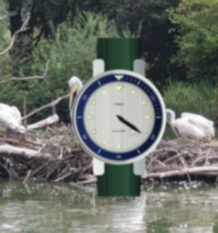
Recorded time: 4.21
